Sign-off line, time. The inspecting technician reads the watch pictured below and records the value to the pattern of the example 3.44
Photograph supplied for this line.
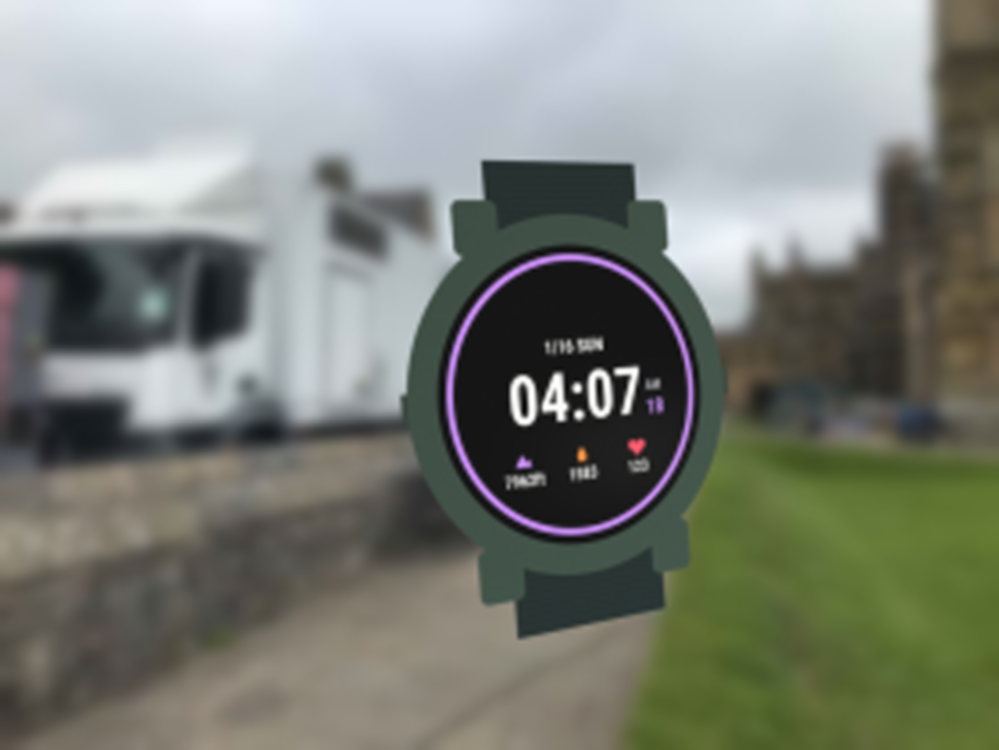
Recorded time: 4.07
